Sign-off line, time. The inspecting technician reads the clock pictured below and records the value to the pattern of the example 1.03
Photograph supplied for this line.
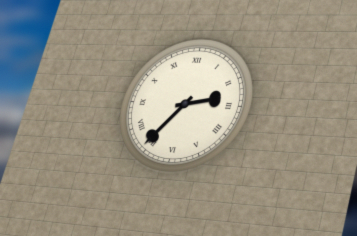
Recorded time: 2.36
